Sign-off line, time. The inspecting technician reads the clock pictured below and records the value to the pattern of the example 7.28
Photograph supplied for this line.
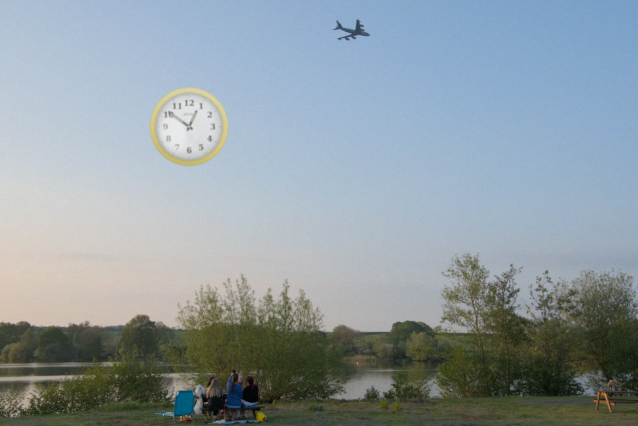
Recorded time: 12.51
